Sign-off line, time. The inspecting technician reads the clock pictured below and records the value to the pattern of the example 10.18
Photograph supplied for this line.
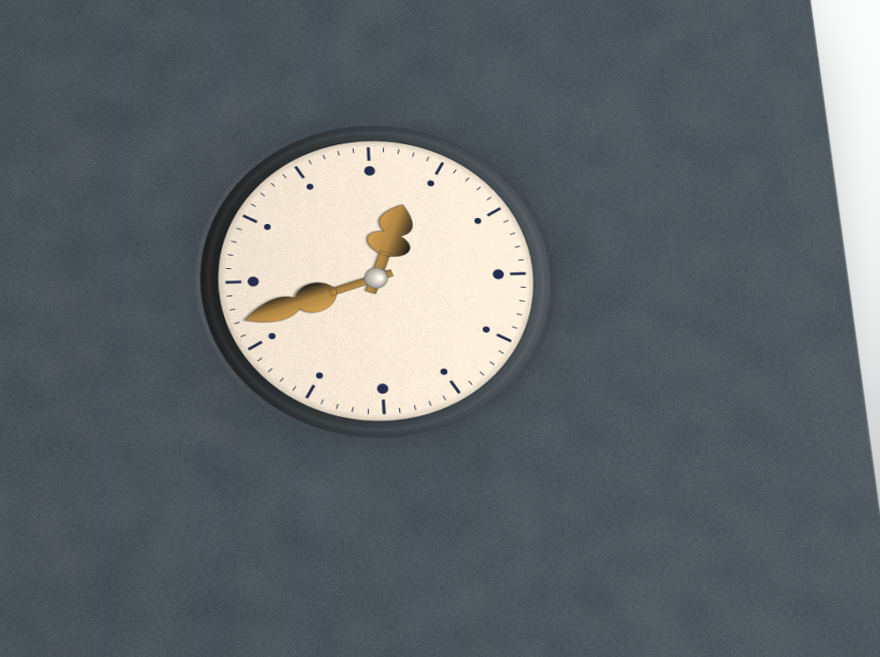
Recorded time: 12.42
